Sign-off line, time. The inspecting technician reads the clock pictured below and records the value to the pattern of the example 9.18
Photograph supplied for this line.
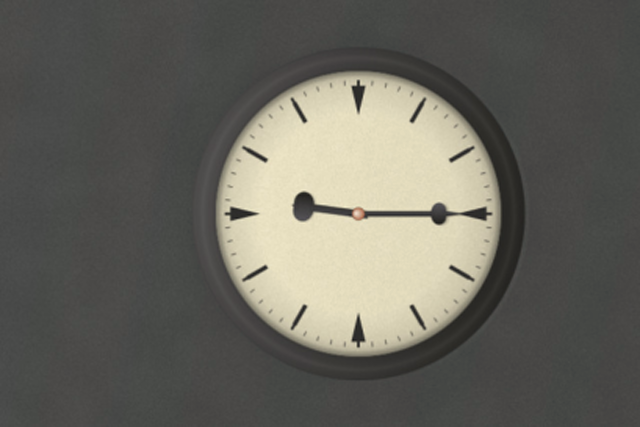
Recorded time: 9.15
